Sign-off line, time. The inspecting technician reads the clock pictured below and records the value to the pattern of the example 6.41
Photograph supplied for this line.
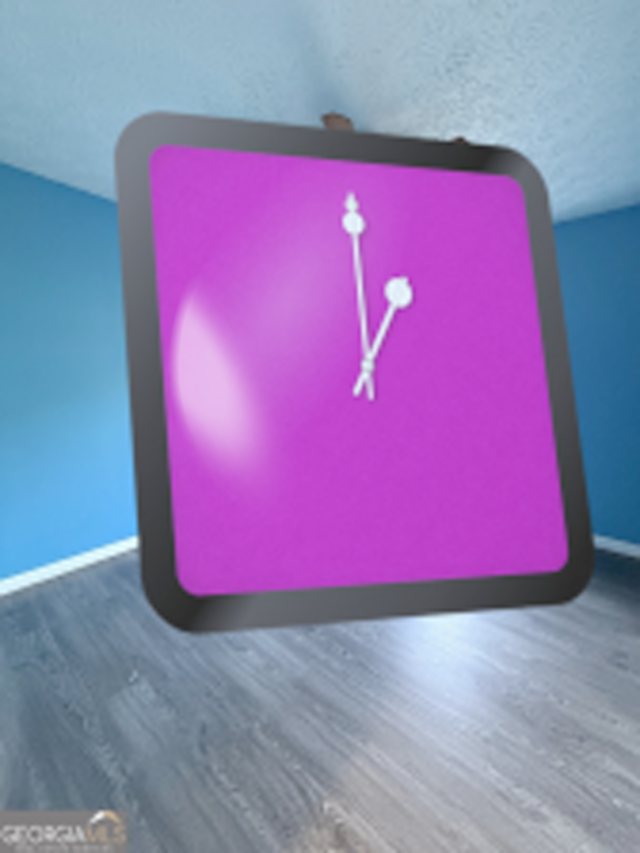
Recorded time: 1.00
